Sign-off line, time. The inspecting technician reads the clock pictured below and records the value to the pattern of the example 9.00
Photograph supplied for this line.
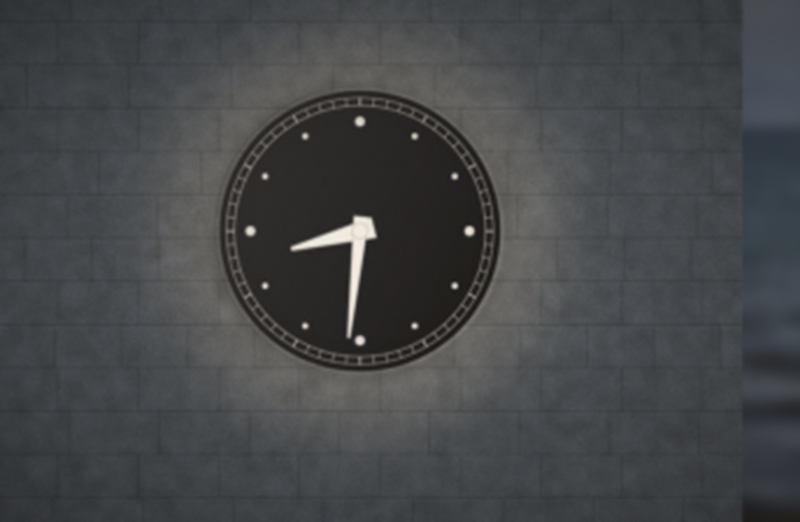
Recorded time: 8.31
